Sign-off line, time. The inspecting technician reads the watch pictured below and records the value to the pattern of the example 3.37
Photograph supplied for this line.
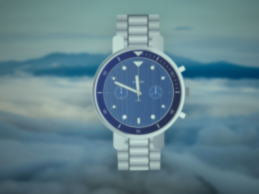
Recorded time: 11.49
